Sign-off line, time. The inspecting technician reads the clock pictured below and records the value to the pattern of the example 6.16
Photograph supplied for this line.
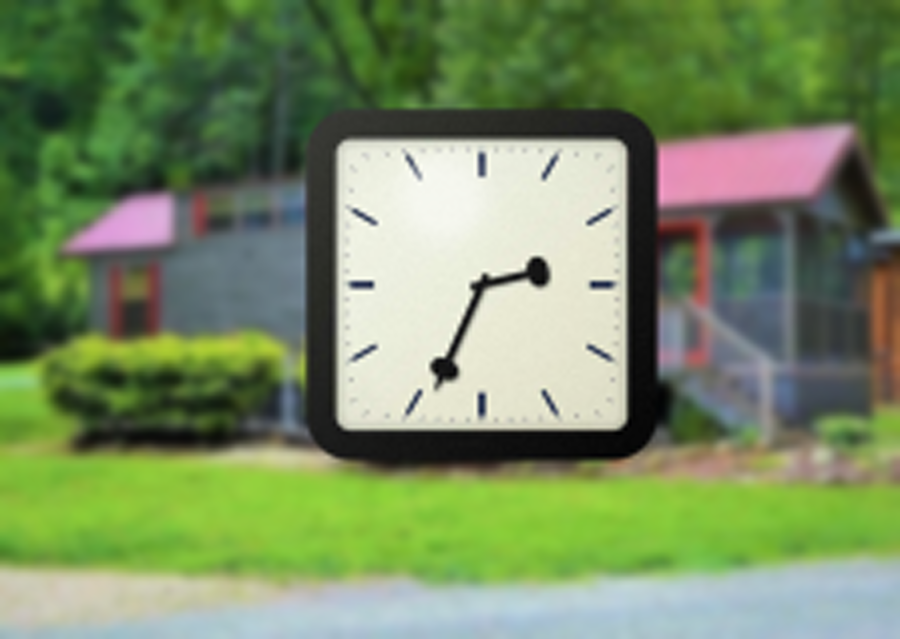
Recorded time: 2.34
